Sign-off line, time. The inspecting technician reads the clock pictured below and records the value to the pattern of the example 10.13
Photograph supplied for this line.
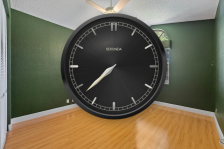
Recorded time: 7.38
